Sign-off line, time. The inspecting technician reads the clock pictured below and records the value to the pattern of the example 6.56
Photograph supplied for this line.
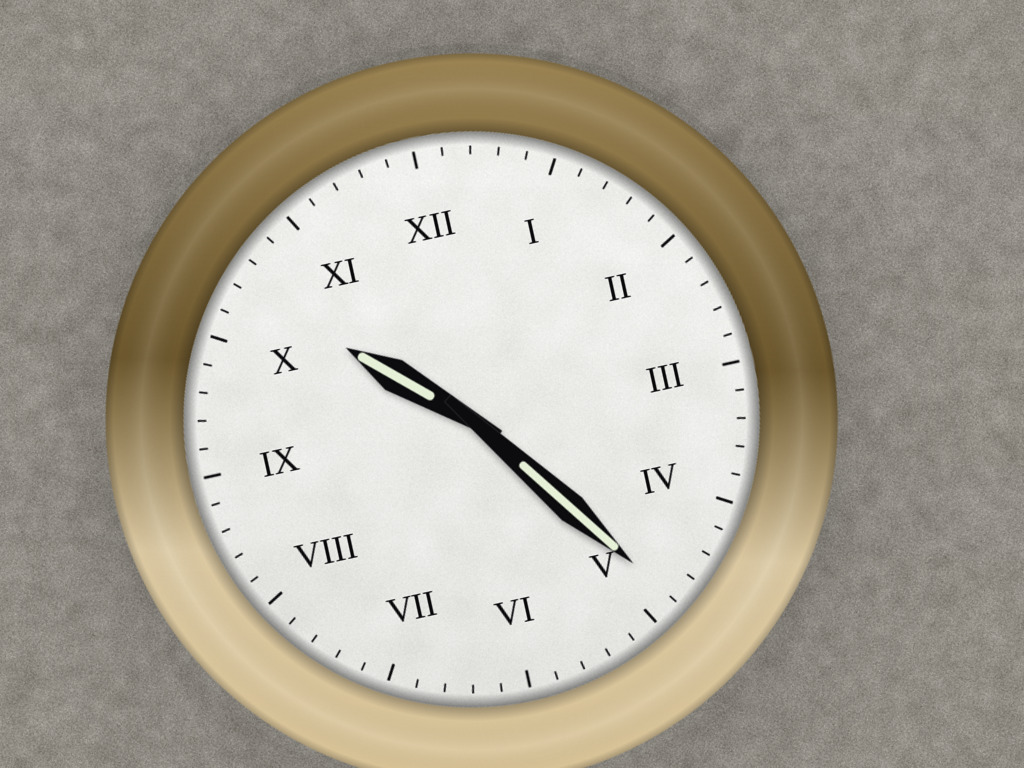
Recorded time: 10.24
